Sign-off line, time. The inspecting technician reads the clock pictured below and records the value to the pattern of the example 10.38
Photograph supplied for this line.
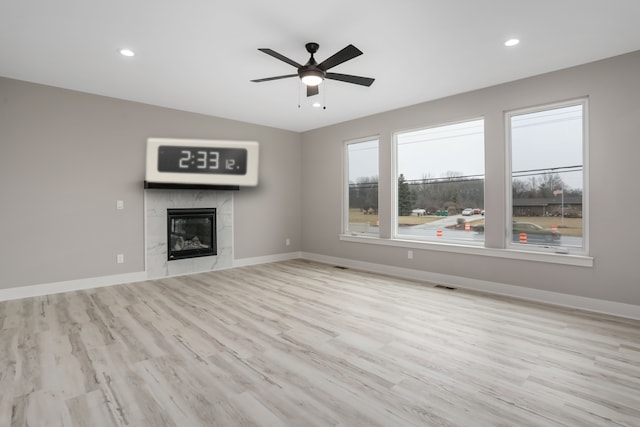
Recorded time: 2.33
